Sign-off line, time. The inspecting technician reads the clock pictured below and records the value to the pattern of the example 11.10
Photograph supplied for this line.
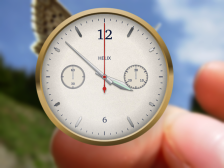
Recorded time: 3.52
